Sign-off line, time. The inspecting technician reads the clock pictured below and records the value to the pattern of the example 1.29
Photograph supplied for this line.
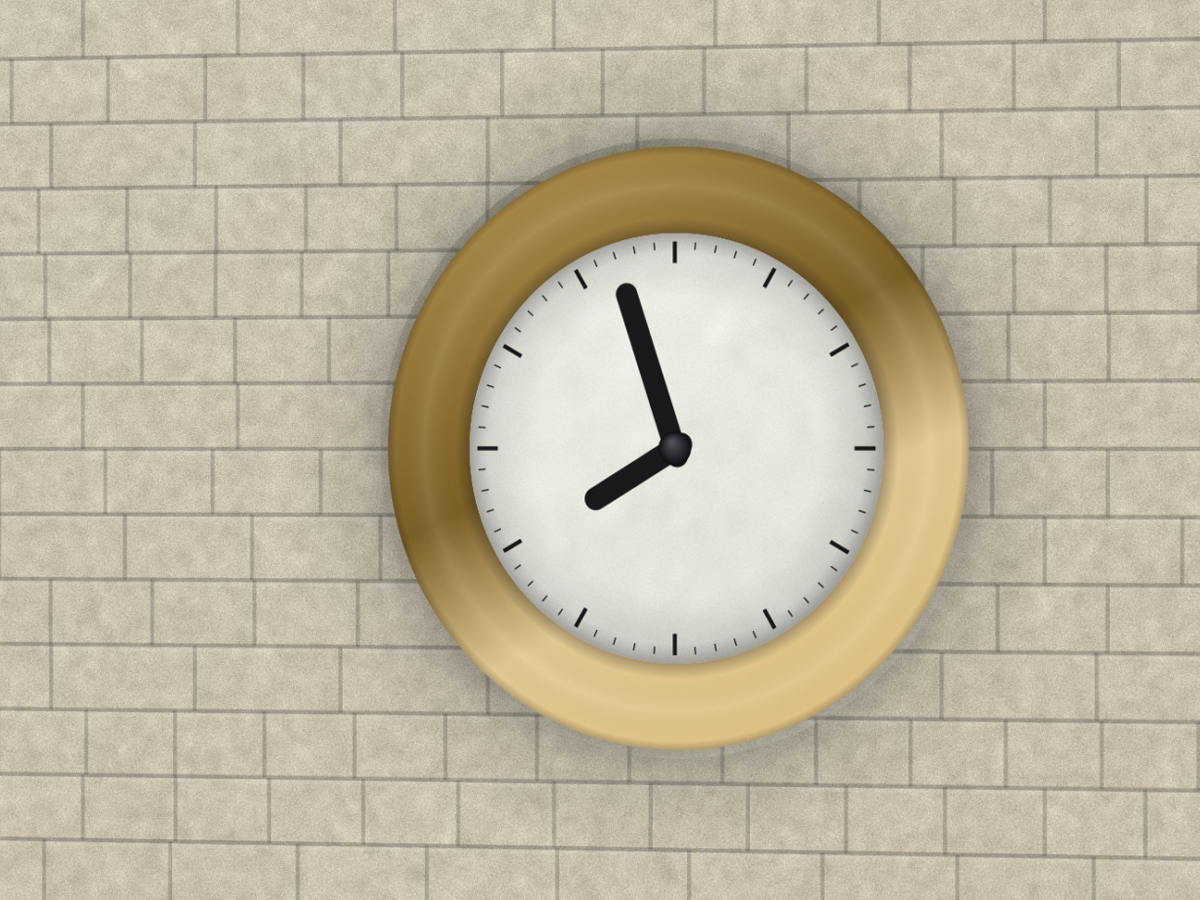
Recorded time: 7.57
